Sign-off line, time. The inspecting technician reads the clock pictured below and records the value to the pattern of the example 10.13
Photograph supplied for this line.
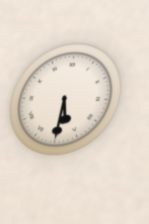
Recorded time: 5.30
